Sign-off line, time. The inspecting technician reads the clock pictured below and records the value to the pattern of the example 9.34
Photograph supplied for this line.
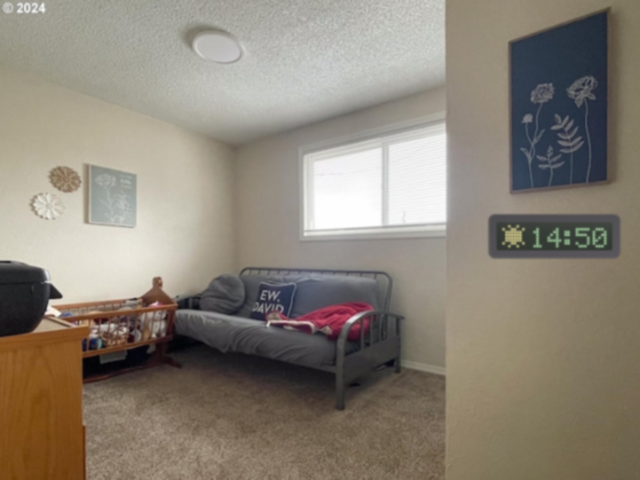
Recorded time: 14.50
